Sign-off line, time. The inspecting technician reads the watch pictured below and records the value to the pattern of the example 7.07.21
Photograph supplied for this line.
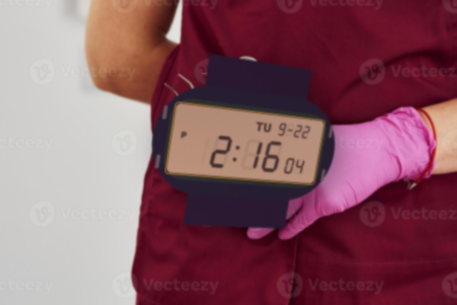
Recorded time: 2.16.04
